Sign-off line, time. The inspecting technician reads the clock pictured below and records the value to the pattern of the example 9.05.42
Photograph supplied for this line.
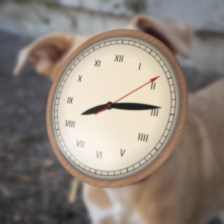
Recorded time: 8.14.09
